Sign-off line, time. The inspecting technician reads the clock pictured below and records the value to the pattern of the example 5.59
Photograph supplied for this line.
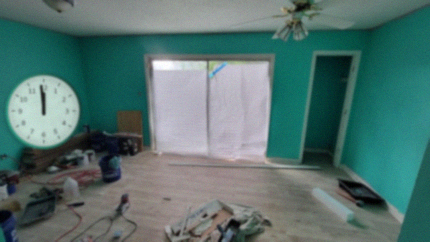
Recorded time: 11.59
